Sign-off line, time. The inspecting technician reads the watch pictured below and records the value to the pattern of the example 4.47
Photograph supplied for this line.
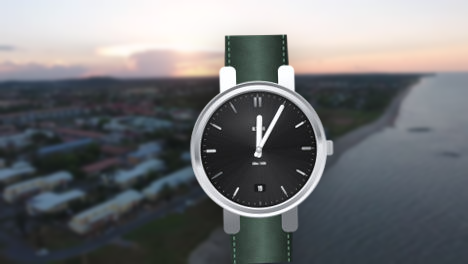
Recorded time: 12.05
